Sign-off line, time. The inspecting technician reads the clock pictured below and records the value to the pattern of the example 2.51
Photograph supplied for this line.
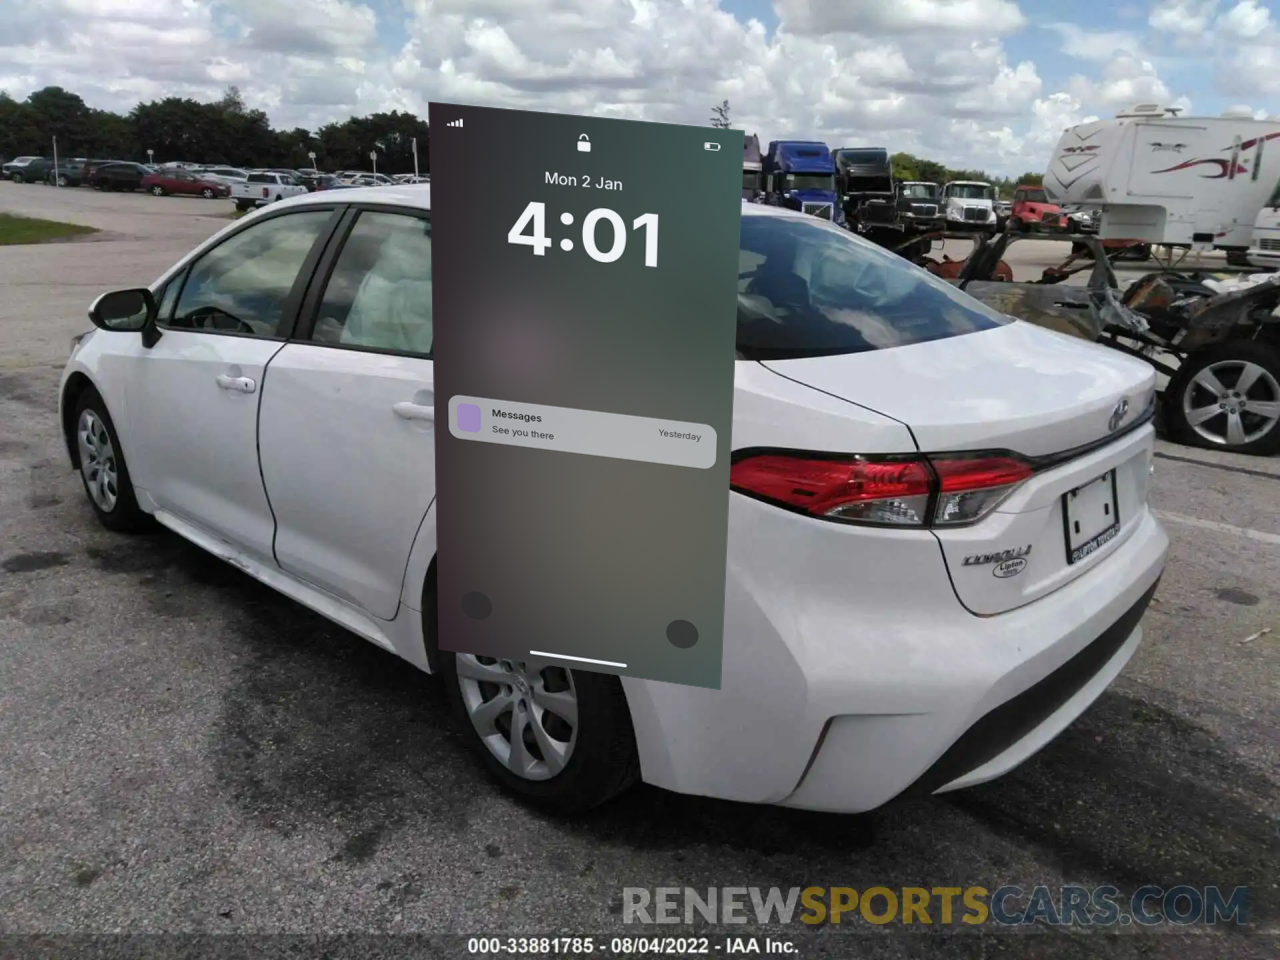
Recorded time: 4.01
